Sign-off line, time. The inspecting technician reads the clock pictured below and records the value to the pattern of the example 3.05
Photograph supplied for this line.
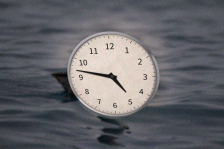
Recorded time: 4.47
